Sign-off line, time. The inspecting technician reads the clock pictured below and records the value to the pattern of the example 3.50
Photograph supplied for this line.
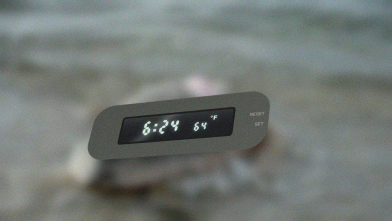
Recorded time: 6.24
